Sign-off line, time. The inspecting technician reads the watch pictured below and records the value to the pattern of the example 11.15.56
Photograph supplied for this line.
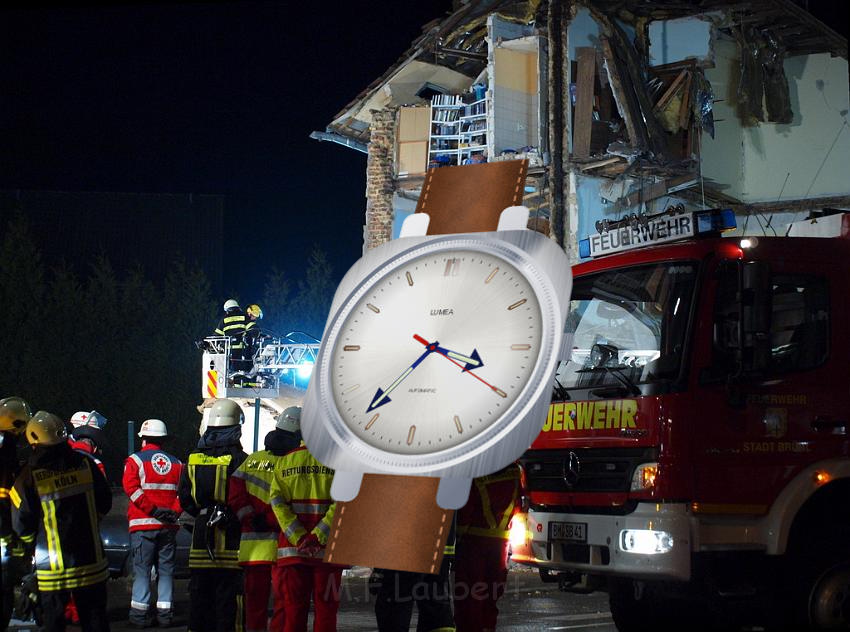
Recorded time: 3.36.20
